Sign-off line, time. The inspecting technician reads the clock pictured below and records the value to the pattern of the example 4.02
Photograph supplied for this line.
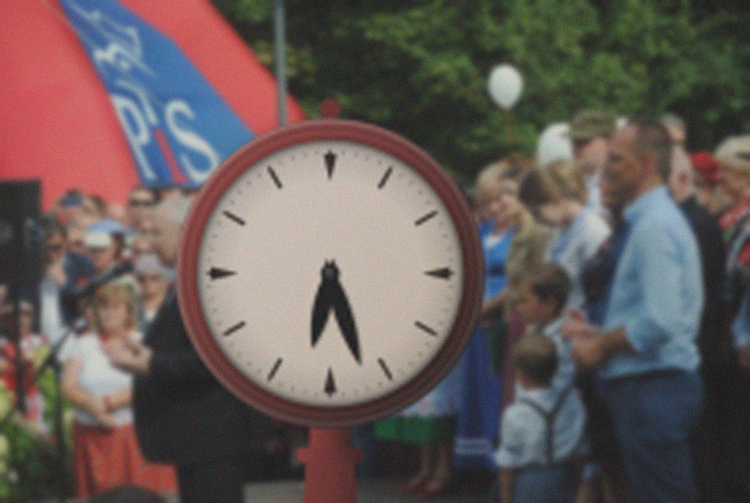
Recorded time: 6.27
